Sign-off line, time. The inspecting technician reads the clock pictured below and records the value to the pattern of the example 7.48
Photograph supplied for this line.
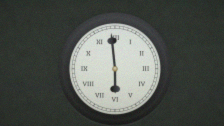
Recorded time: 5.59
